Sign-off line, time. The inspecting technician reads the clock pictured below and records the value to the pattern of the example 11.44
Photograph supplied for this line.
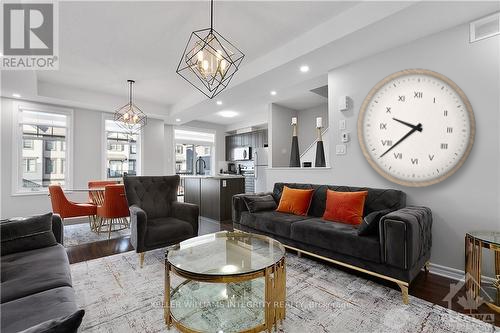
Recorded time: 9.38
